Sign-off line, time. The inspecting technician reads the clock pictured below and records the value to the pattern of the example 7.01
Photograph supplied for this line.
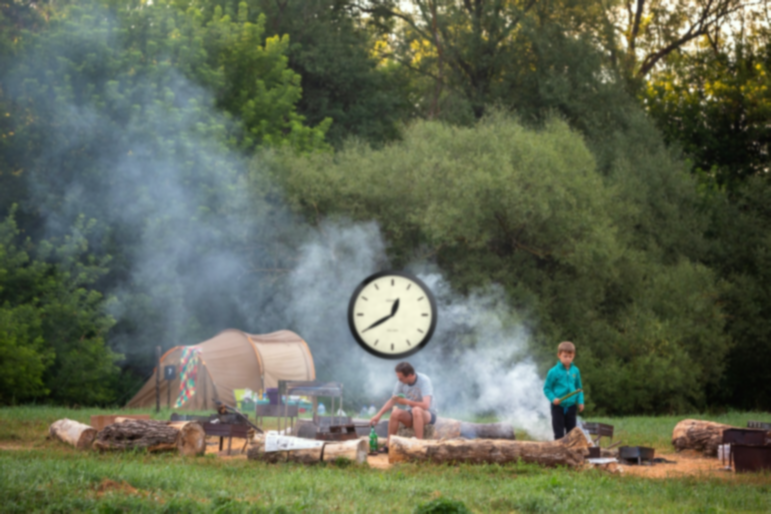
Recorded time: 12.40
